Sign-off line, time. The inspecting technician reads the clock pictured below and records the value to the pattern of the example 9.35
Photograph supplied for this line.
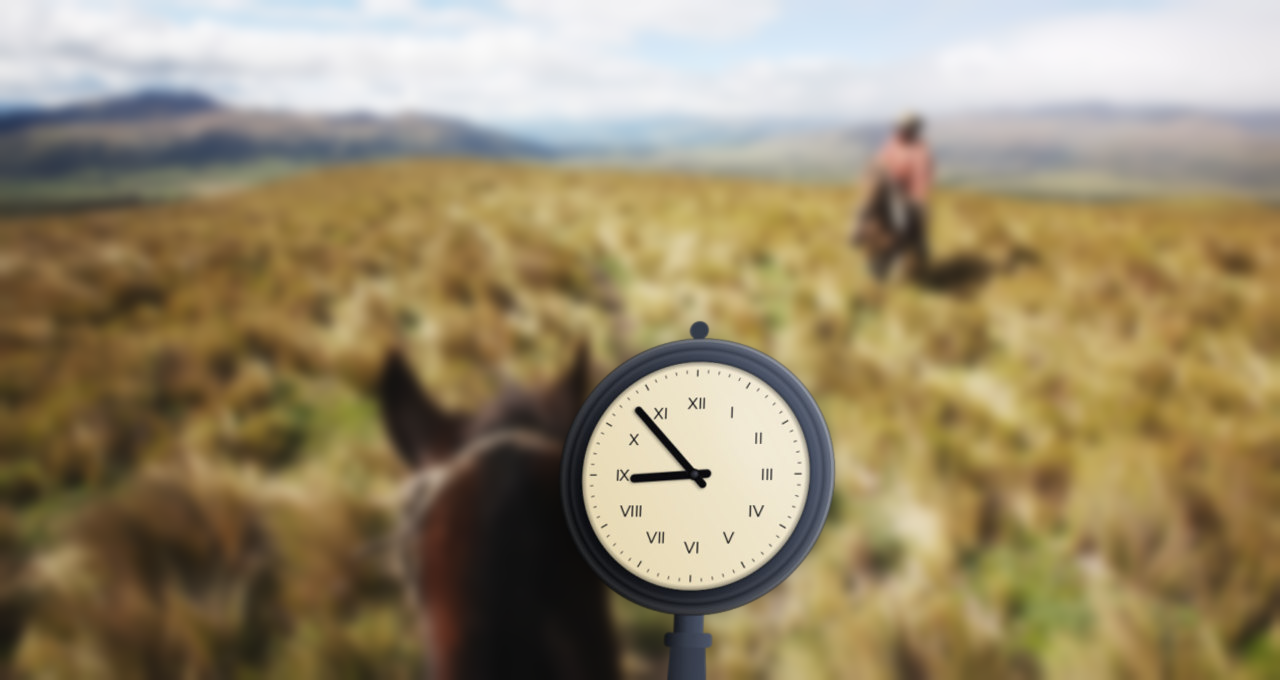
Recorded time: 8.53
